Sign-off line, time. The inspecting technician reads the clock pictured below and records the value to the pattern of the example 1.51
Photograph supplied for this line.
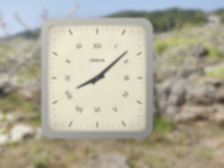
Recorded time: 8.08
